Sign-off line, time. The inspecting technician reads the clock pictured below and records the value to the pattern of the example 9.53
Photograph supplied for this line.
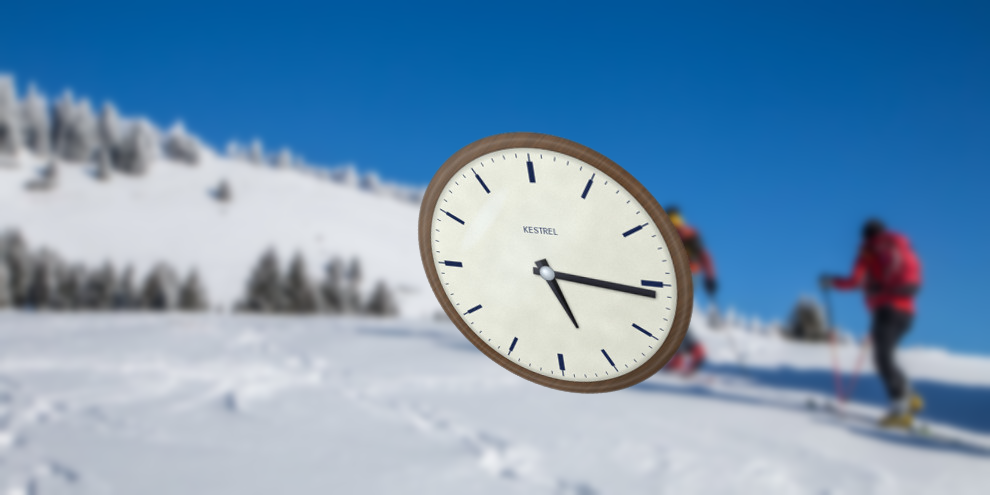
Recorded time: 5.16
